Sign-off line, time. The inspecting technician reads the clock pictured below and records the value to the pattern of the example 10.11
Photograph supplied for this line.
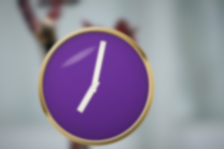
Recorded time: 7.02
